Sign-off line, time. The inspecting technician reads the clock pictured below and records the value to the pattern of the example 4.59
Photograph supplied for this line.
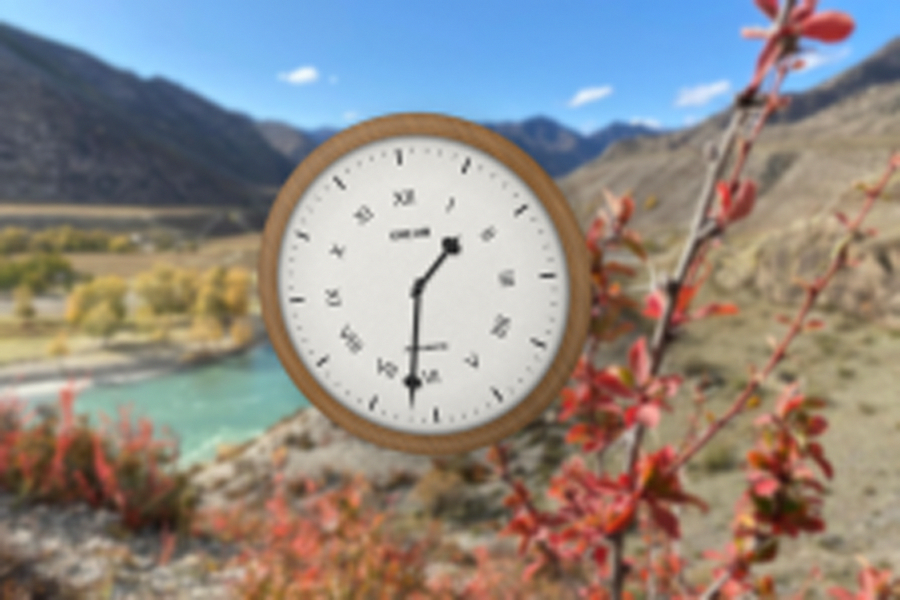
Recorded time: 1.32
